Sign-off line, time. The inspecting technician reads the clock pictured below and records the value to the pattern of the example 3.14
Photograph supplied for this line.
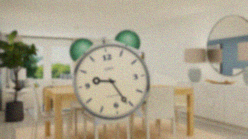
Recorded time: 9.26
